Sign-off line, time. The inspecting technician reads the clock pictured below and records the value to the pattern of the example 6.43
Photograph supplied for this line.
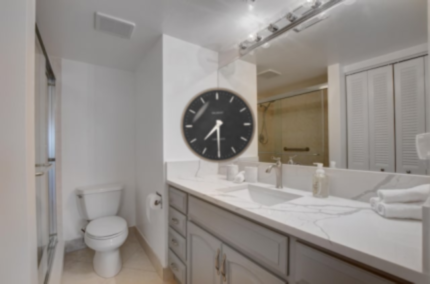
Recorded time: 7.30
